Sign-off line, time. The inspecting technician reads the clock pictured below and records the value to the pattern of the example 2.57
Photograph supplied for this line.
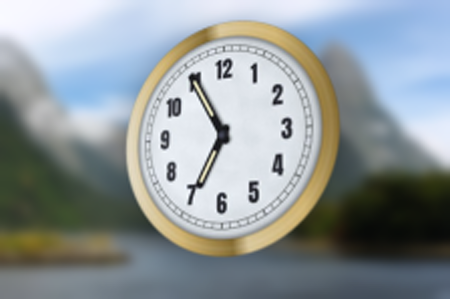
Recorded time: 6.55
